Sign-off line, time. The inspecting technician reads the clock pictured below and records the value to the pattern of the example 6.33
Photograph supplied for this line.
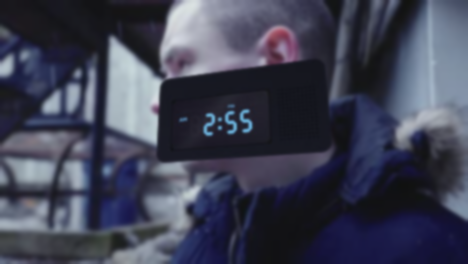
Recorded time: 2.55
